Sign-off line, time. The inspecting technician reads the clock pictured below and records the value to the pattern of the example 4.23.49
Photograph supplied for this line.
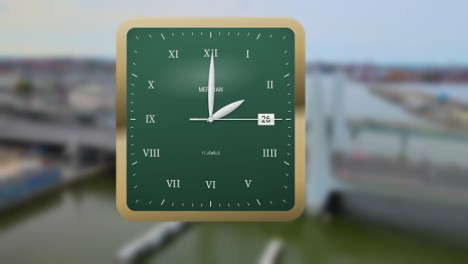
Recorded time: 2.00.15
